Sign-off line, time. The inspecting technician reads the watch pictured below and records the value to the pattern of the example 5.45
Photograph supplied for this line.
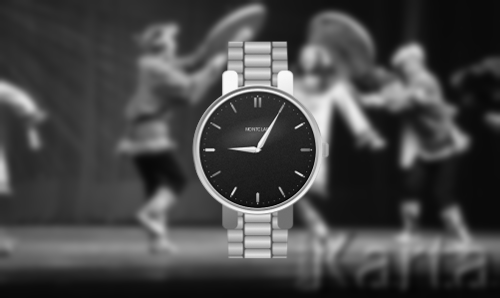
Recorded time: 9.05
